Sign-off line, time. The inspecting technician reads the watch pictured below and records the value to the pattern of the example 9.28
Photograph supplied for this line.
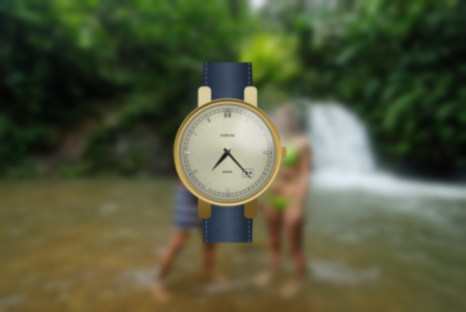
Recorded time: 7.23
